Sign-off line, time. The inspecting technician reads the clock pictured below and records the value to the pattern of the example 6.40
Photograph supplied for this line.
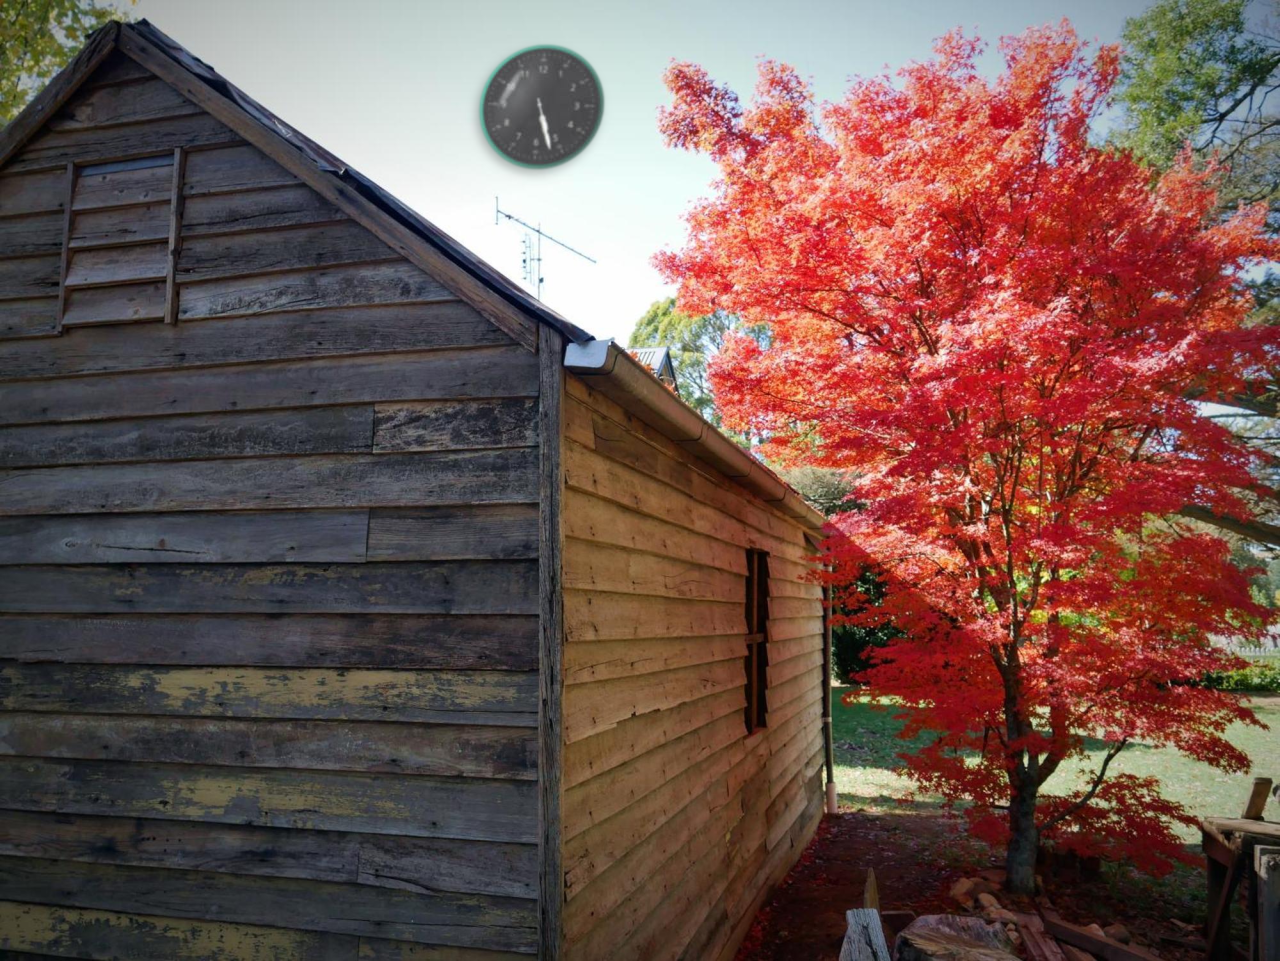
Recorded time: 5.27
